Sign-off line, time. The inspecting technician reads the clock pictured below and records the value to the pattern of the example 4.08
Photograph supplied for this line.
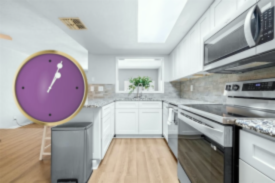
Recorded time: 1.04
